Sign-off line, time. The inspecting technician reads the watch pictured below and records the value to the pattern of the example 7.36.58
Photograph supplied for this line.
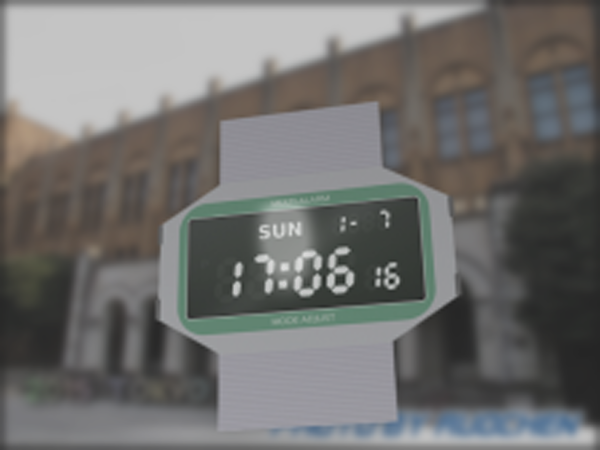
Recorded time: 17.06.16
